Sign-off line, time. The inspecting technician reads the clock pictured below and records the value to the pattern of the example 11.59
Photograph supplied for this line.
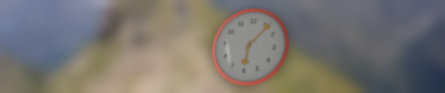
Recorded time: 6.06
